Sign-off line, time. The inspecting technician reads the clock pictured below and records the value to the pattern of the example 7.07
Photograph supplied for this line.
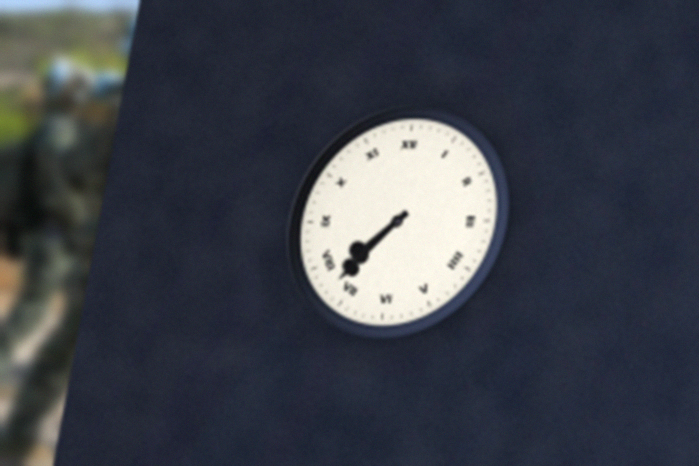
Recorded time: 7.37
